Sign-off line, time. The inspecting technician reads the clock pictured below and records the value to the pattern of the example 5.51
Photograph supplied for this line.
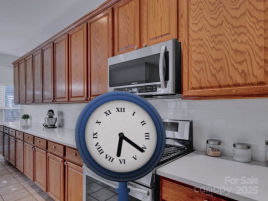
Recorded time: 6.21
